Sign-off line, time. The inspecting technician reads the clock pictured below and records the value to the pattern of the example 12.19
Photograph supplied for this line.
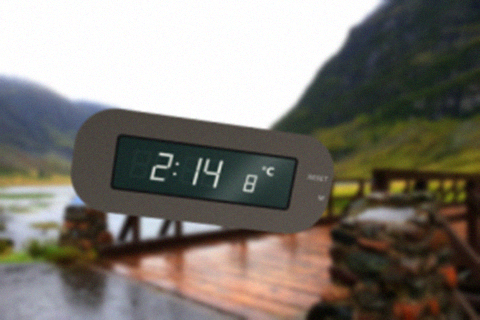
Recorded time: 2.14
